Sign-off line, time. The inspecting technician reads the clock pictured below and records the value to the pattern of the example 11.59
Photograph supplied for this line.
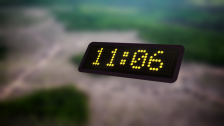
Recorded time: 11.06
